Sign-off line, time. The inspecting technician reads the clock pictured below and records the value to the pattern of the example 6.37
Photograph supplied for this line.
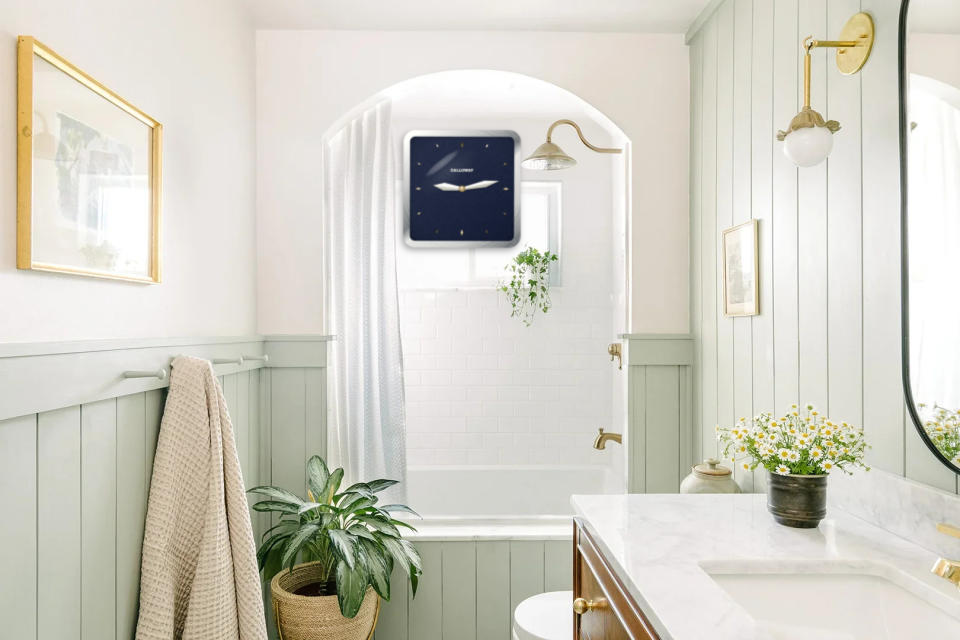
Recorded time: 9.13
